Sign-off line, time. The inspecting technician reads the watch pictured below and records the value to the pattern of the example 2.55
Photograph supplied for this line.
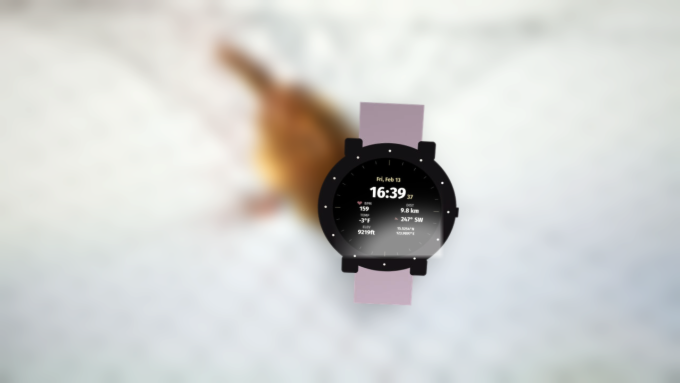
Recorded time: 16.39
